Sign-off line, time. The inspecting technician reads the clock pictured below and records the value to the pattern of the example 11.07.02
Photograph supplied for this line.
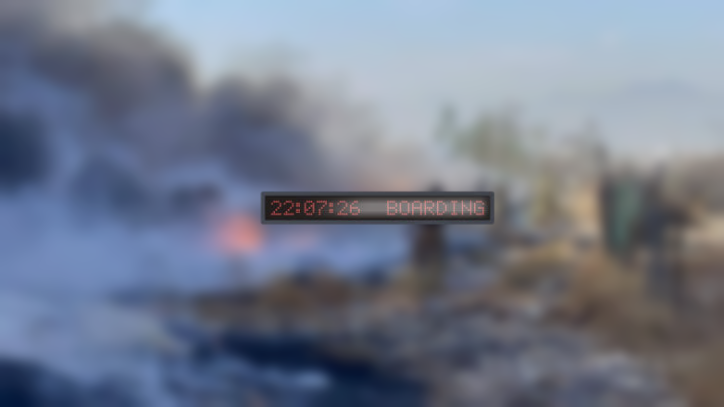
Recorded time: 22.07.26
